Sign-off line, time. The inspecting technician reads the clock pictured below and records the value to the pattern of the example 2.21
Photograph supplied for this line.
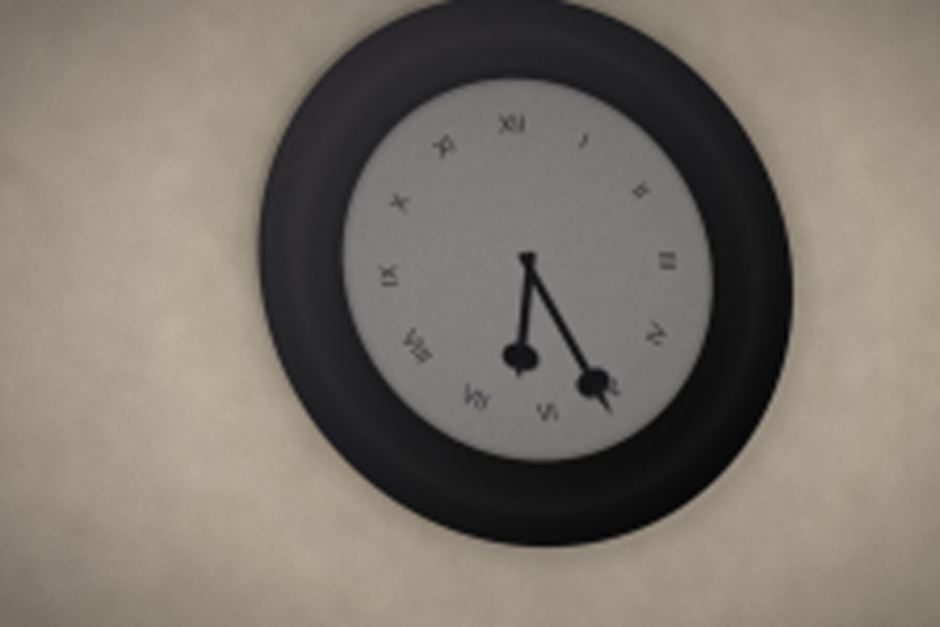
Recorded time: 6.26
